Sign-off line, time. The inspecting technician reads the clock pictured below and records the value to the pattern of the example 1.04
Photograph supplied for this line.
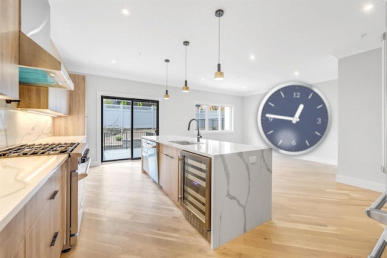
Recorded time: 12.46
